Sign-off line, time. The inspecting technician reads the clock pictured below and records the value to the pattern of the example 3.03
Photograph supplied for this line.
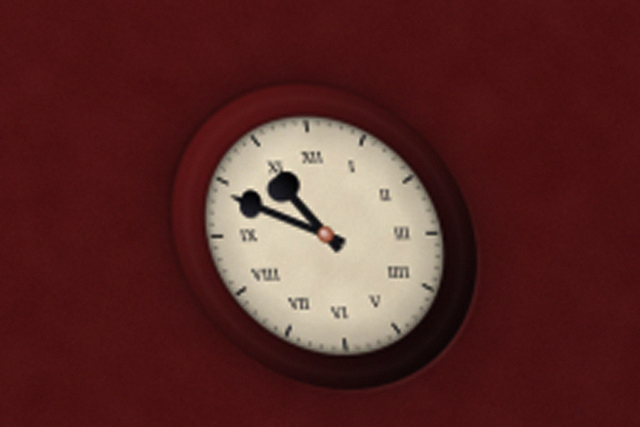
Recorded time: 10.49
